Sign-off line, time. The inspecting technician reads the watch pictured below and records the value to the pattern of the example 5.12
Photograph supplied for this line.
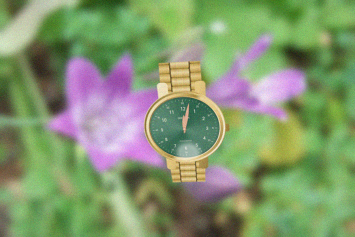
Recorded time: 12.02
